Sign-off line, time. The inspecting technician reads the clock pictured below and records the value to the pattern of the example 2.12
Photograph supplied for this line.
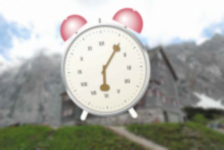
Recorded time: 6.06
